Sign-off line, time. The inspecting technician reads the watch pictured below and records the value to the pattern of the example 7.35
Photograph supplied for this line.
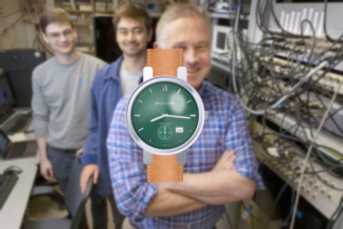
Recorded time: 8.16
